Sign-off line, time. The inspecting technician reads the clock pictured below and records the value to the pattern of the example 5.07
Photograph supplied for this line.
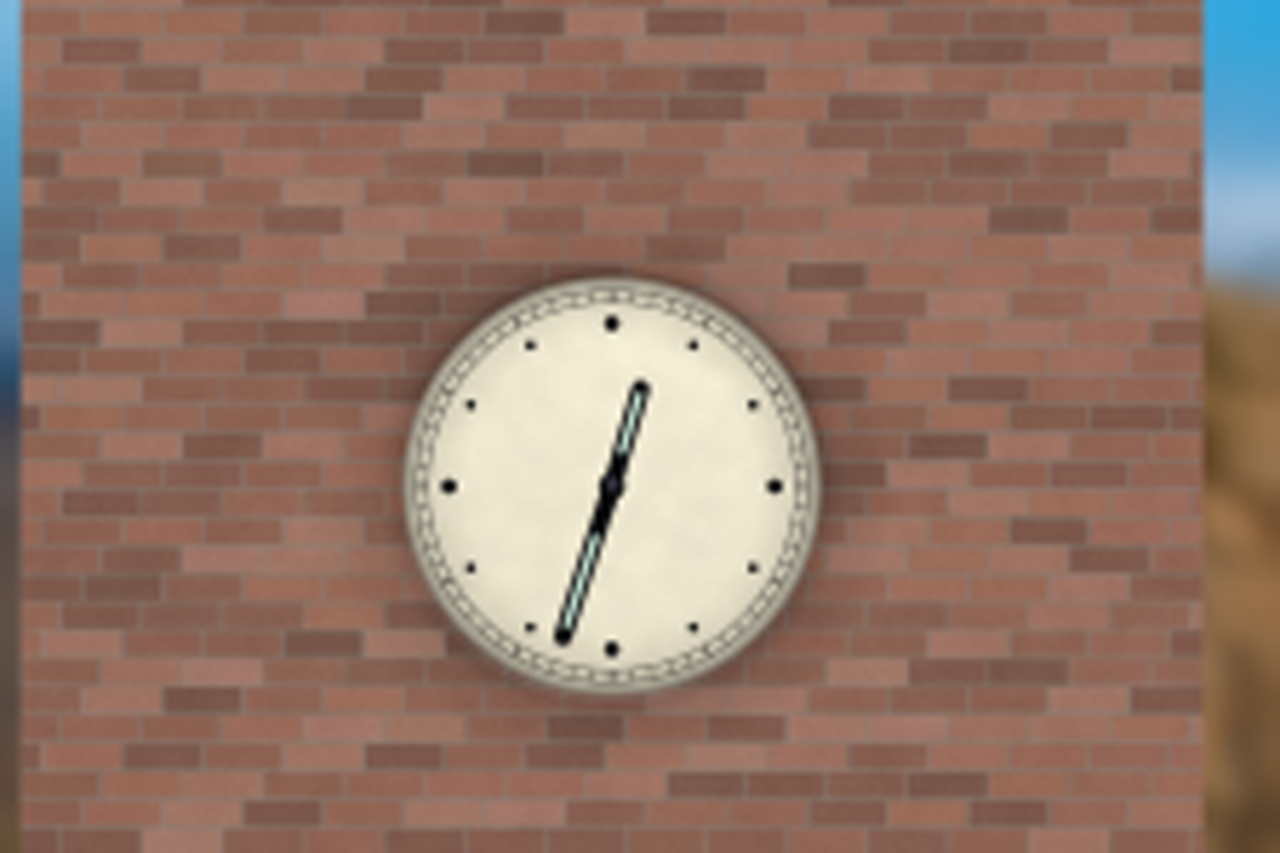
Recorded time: 12.33
